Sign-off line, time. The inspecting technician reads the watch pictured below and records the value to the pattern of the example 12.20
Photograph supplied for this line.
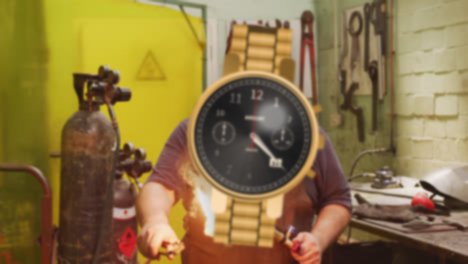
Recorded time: 4.22
